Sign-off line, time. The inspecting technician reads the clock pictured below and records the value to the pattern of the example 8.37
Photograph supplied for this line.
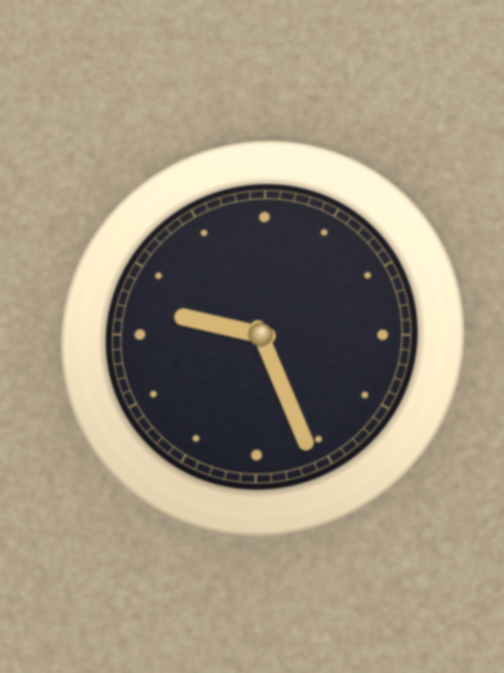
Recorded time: 9.26
